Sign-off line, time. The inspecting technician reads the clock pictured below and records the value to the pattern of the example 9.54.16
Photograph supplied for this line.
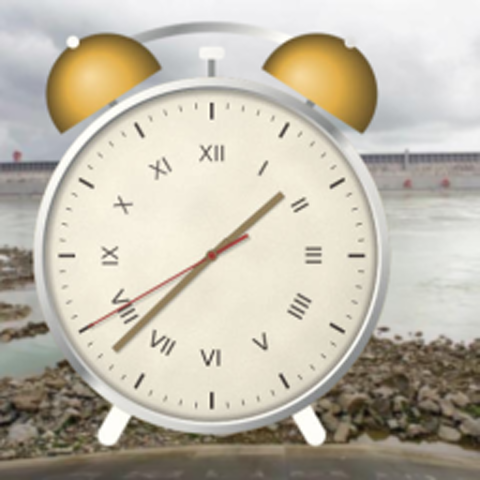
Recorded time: 1.37.40
